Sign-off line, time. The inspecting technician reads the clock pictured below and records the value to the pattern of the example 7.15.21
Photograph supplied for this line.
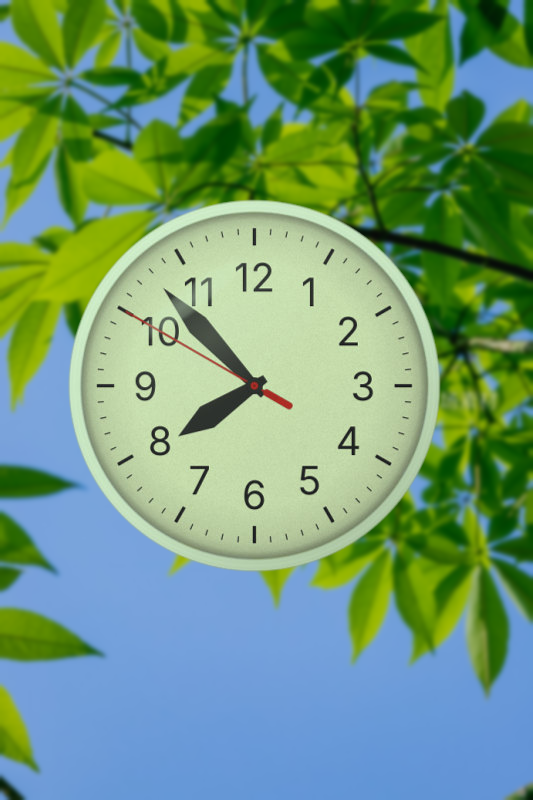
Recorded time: 7.52.50
